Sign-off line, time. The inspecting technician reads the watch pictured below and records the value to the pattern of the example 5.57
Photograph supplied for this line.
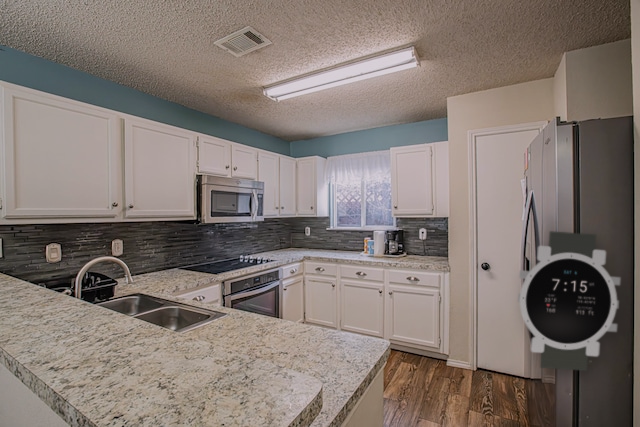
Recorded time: 7.15
